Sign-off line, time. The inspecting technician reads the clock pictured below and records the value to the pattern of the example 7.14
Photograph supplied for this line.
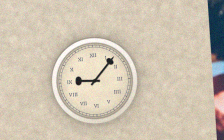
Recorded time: 9.07
